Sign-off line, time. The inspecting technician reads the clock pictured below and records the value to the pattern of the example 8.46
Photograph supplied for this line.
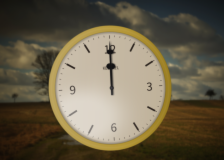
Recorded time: 12.00
